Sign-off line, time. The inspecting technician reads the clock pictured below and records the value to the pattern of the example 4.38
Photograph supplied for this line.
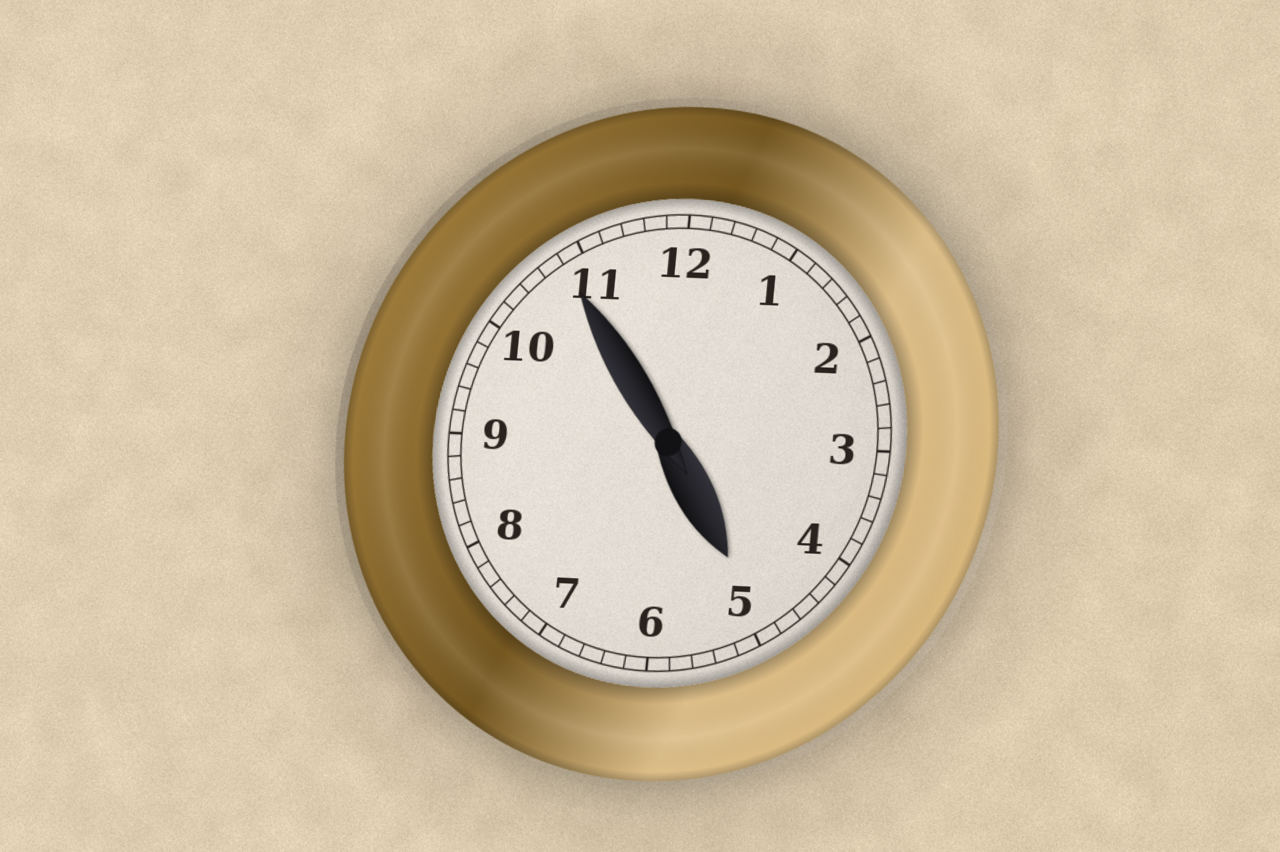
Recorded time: 4.54
